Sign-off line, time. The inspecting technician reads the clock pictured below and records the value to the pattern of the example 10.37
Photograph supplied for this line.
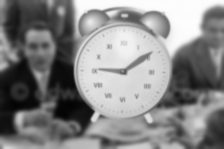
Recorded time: 9.09
